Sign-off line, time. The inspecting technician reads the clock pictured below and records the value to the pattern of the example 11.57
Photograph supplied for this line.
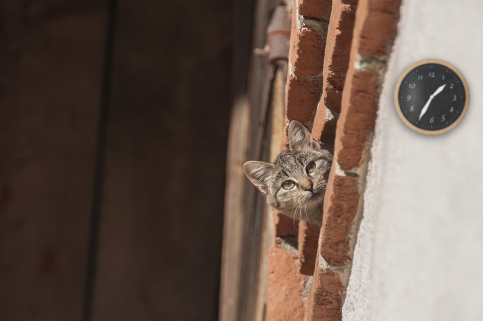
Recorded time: 1.35
